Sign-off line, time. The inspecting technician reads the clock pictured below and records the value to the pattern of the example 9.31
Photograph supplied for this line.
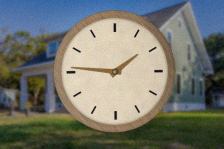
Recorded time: 1.46
